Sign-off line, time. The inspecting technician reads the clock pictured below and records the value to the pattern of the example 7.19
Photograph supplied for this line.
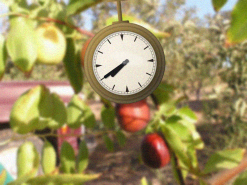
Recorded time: 7.40
